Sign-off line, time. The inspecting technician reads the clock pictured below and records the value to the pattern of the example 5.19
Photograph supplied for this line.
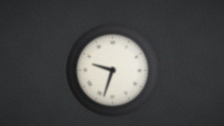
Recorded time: 9.33
